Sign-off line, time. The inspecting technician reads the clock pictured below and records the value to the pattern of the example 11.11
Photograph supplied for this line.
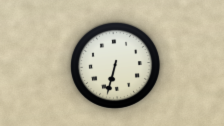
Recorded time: 6.33
